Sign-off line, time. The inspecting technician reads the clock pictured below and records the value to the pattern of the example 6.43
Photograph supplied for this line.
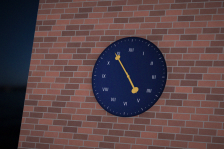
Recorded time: 4.54
